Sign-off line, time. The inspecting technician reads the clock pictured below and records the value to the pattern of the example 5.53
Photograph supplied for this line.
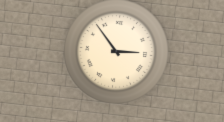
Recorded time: 2.53
